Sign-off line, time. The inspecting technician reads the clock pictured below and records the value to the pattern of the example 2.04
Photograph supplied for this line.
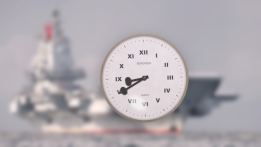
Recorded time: 8.40
